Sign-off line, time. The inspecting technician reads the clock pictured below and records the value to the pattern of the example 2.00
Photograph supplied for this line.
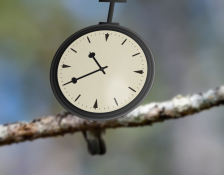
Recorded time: 10.40
